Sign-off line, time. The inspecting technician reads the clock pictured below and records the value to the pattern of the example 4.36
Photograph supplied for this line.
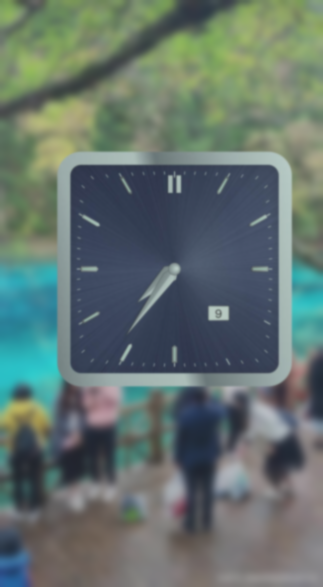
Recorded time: 7.36
